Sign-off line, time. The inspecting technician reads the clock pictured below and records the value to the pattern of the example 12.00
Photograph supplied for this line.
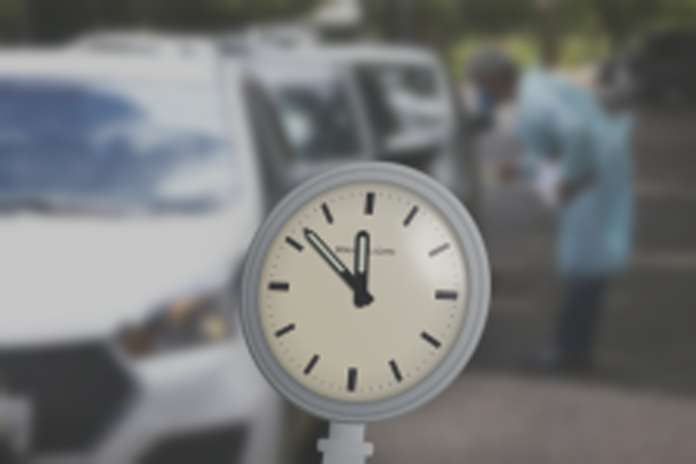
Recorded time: 11.52
